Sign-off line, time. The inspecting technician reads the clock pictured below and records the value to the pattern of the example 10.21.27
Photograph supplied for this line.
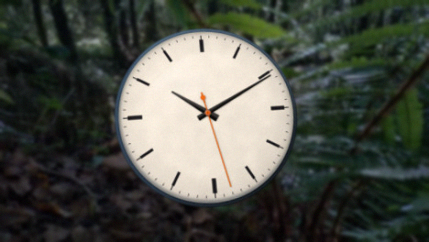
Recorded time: 10.10.28
